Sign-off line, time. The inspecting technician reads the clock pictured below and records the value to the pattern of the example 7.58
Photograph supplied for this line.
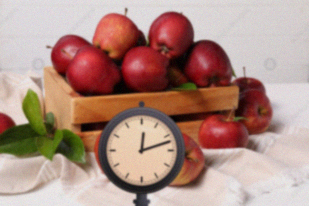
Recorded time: 12.12
